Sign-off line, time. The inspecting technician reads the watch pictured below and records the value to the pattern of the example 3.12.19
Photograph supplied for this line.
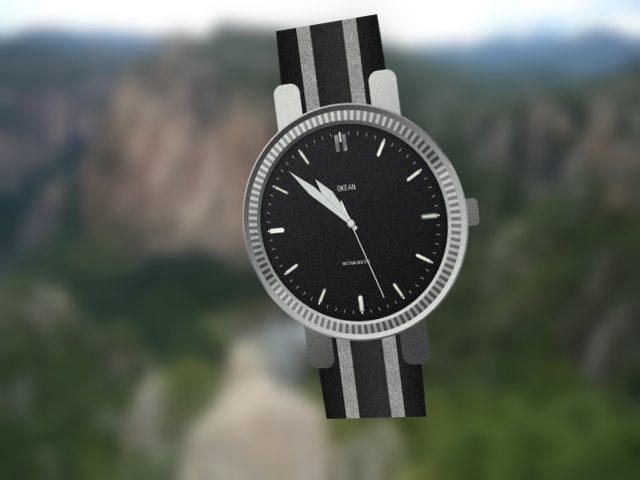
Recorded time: 10.52.27
